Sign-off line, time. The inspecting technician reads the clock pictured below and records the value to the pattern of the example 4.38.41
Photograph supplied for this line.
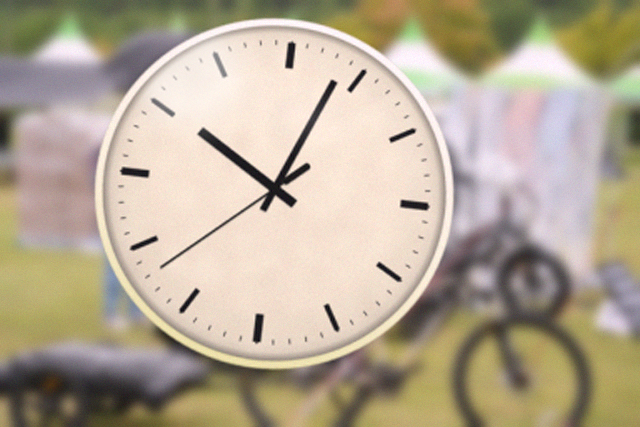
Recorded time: 10.03.38
